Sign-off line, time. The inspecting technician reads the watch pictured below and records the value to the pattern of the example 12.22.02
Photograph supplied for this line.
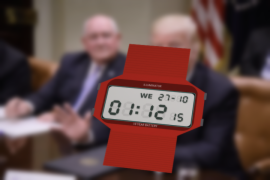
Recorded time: 1.12.15
